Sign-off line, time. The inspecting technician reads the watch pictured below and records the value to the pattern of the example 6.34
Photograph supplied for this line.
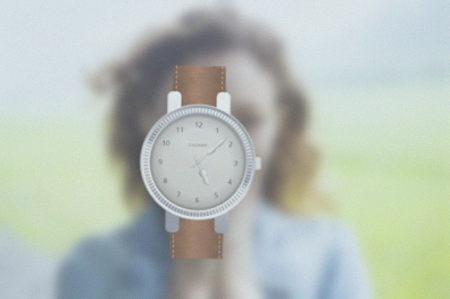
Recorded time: 5.08
